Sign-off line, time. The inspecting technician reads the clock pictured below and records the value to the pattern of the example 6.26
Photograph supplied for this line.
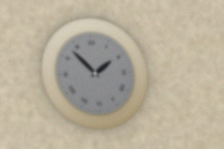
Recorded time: 1.53
